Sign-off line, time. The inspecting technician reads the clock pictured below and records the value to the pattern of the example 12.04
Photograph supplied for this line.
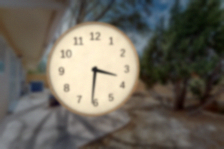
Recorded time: 3.31
